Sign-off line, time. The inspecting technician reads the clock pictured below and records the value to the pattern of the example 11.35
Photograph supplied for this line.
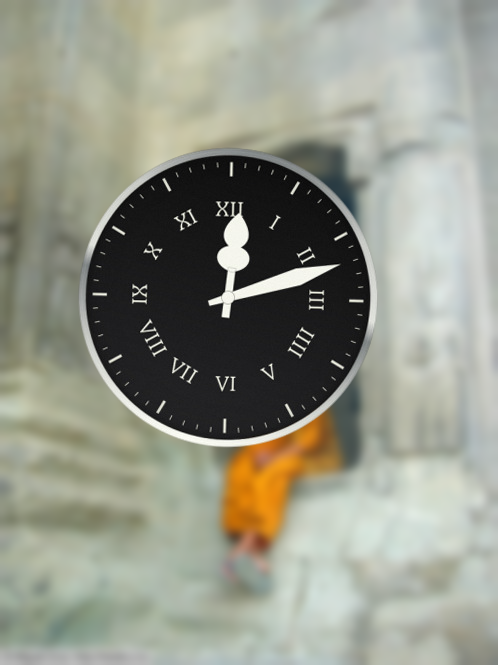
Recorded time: 12.12
